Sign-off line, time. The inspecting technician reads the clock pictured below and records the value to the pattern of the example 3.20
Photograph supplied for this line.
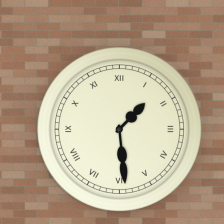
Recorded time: 1.29
